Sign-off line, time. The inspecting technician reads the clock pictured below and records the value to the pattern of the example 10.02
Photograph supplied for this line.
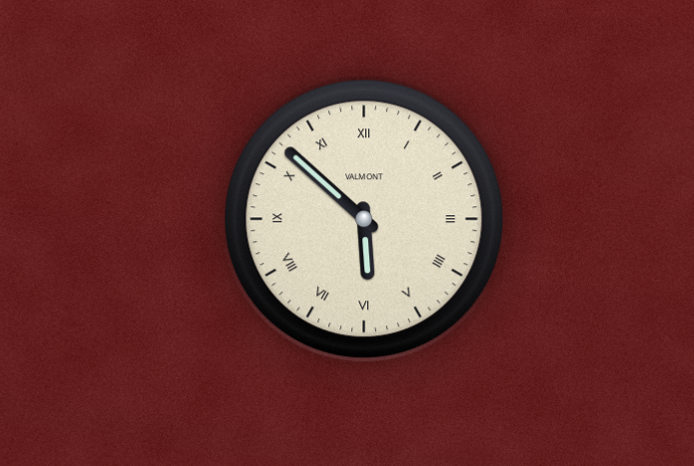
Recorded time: 5.52
